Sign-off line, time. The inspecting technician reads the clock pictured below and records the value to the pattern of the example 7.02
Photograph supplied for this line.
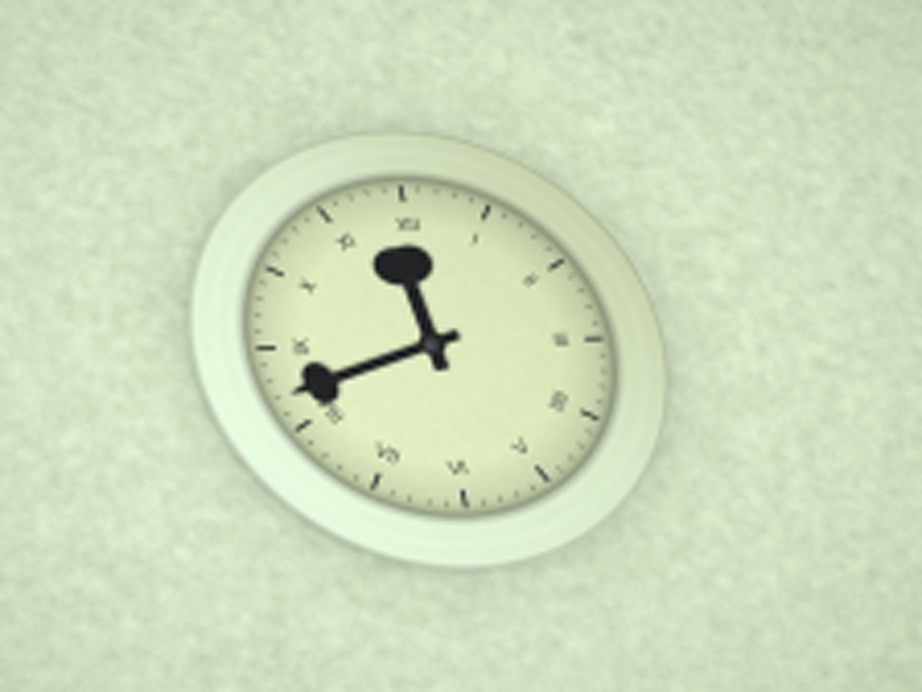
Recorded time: 11.42
